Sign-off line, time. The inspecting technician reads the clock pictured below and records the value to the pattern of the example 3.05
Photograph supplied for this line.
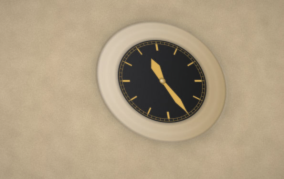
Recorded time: 11.25
